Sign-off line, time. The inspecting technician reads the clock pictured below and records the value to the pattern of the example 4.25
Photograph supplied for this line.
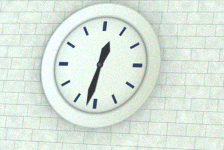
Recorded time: 12.32
